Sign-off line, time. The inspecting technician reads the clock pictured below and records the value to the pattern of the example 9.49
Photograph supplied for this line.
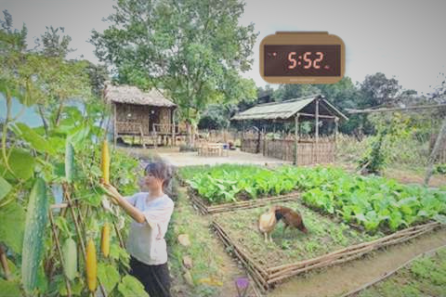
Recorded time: 5.52
